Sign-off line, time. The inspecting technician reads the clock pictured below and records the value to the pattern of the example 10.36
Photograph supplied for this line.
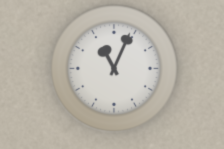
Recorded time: 11.04
